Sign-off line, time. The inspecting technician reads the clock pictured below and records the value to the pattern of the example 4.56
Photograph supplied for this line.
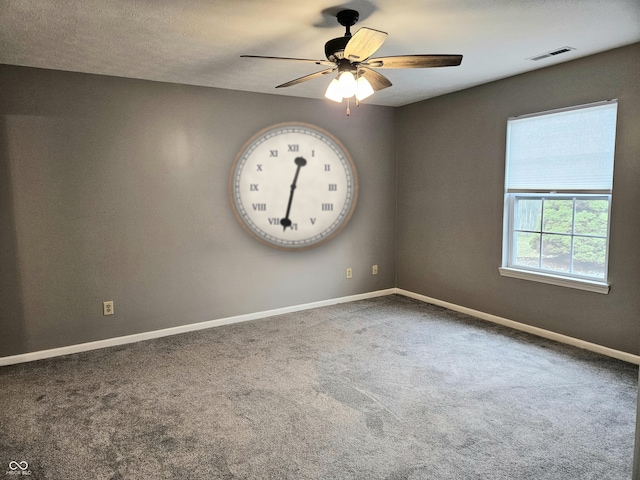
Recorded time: 12.32
